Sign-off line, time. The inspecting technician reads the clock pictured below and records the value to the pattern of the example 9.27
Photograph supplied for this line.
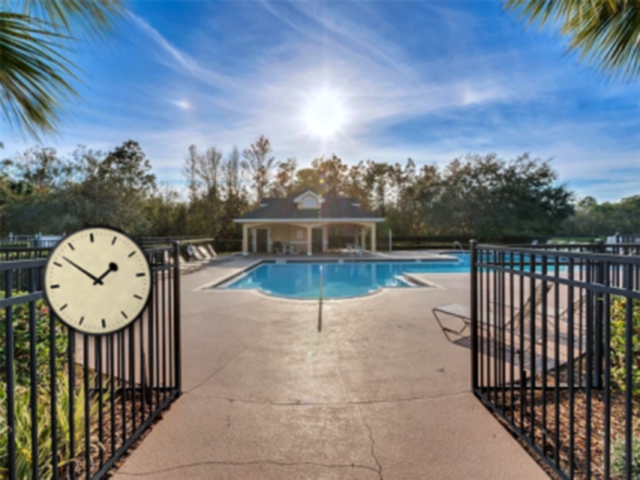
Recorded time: 1.52
